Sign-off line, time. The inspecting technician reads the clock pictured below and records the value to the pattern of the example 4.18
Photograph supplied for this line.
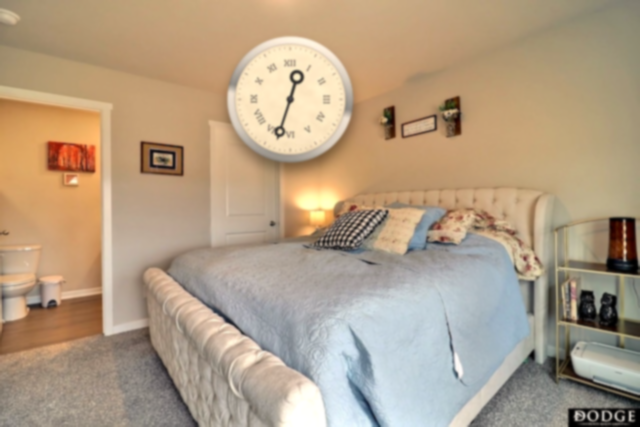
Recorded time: 12.33
